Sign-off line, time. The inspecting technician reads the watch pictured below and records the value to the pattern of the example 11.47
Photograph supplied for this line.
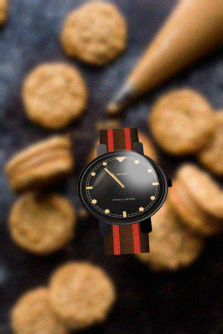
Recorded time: 10.54
